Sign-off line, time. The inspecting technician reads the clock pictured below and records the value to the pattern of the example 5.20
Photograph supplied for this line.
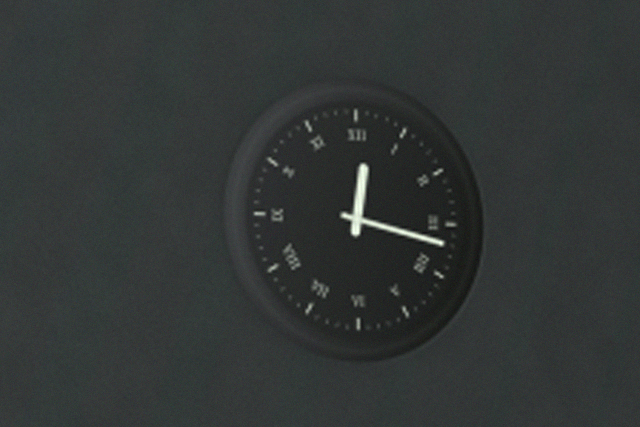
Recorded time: 12.17
